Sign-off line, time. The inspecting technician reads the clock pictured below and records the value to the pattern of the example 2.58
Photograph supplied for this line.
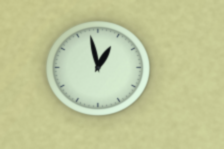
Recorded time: 12.58
